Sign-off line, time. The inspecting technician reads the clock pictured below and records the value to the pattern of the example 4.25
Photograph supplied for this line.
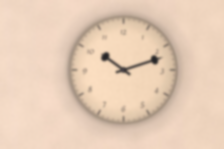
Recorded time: 10.12
